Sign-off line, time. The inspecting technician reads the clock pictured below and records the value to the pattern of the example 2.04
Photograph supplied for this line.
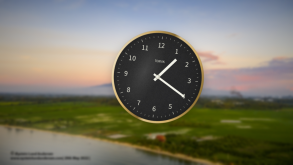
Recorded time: 1.20
